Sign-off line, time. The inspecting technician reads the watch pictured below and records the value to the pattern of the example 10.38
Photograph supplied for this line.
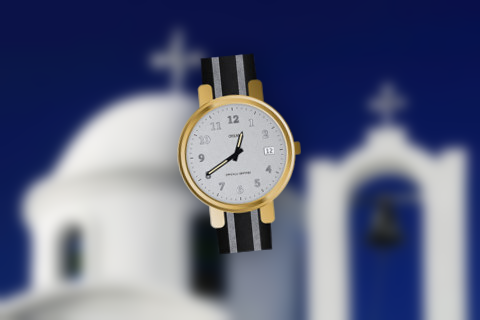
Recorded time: 12.40
